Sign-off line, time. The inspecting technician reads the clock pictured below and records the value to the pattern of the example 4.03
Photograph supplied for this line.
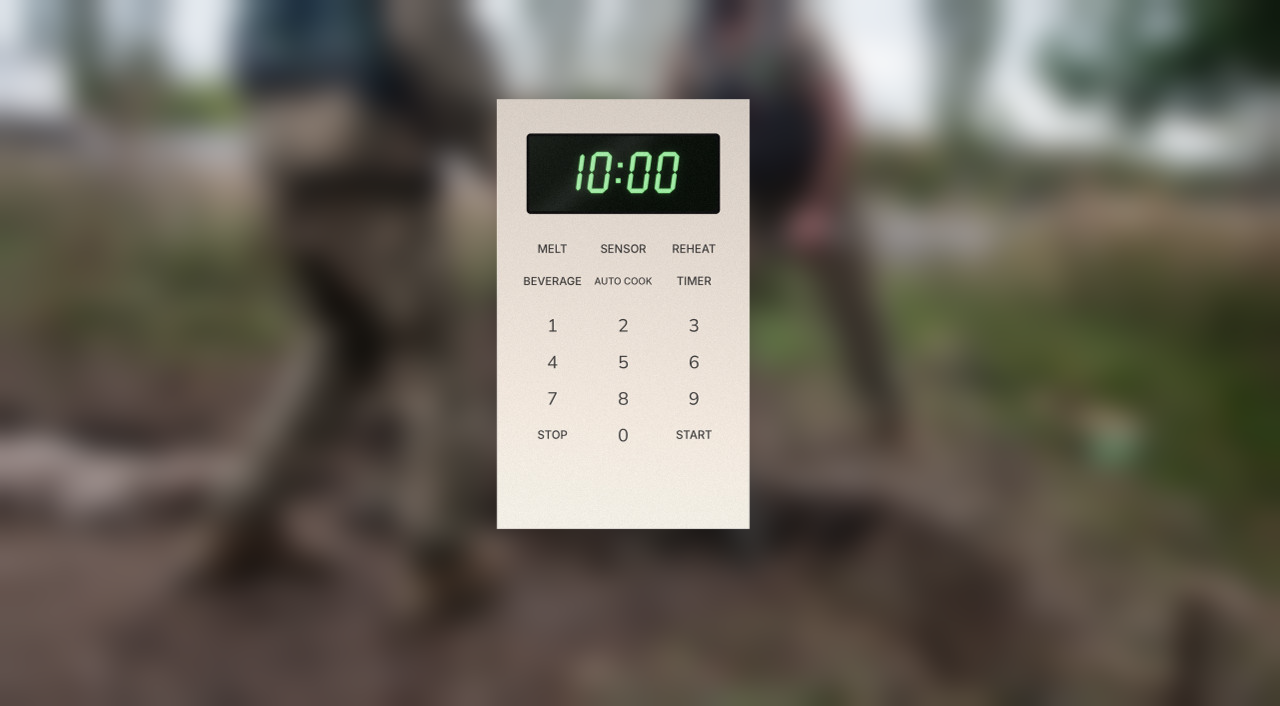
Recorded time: 10.00
